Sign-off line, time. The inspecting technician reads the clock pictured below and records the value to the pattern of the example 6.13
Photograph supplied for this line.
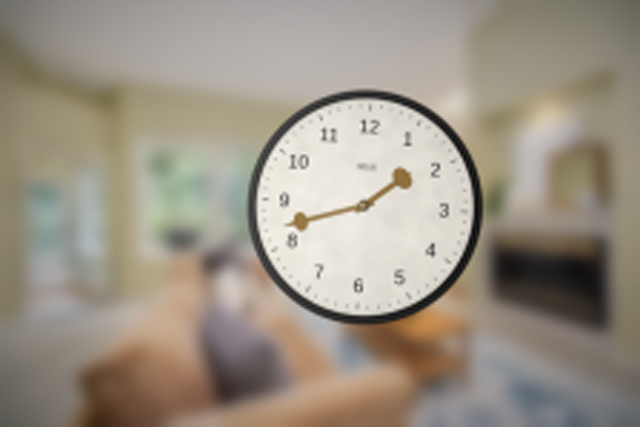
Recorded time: 1.42
